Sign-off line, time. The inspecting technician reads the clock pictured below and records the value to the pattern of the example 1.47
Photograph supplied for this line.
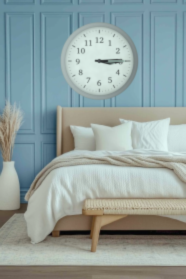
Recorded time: 3.15
